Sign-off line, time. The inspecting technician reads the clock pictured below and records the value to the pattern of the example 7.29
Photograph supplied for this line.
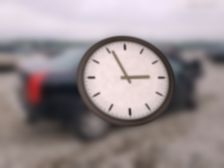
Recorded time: 2.56
